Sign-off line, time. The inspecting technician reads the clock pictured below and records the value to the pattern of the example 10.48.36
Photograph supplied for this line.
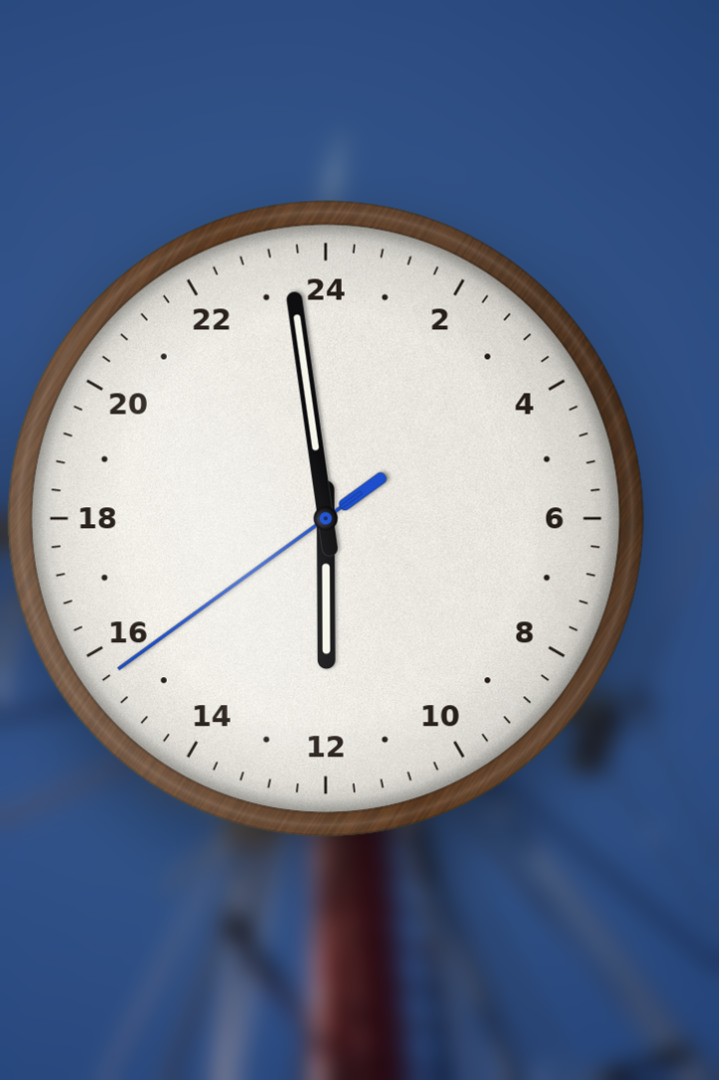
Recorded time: 11.58.39
